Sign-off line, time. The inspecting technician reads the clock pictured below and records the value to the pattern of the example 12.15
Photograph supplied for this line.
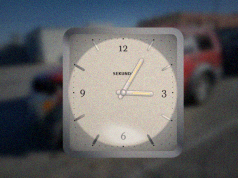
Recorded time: 3.05
